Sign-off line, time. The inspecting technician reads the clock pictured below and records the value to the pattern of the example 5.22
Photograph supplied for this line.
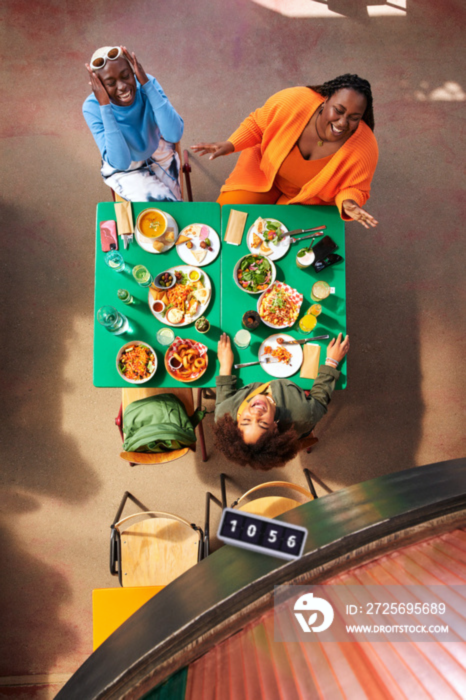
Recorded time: 10.56
